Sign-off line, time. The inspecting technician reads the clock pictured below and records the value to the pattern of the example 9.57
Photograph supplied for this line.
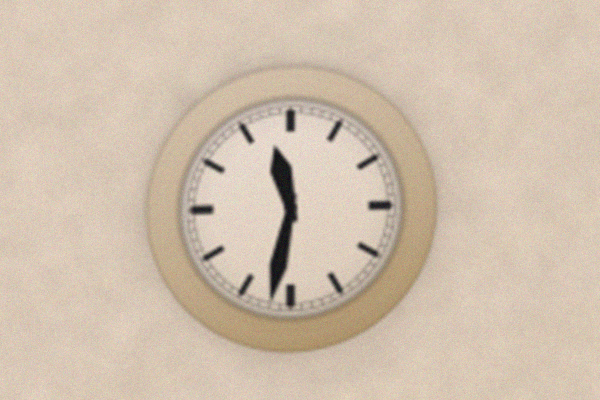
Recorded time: 11.32
